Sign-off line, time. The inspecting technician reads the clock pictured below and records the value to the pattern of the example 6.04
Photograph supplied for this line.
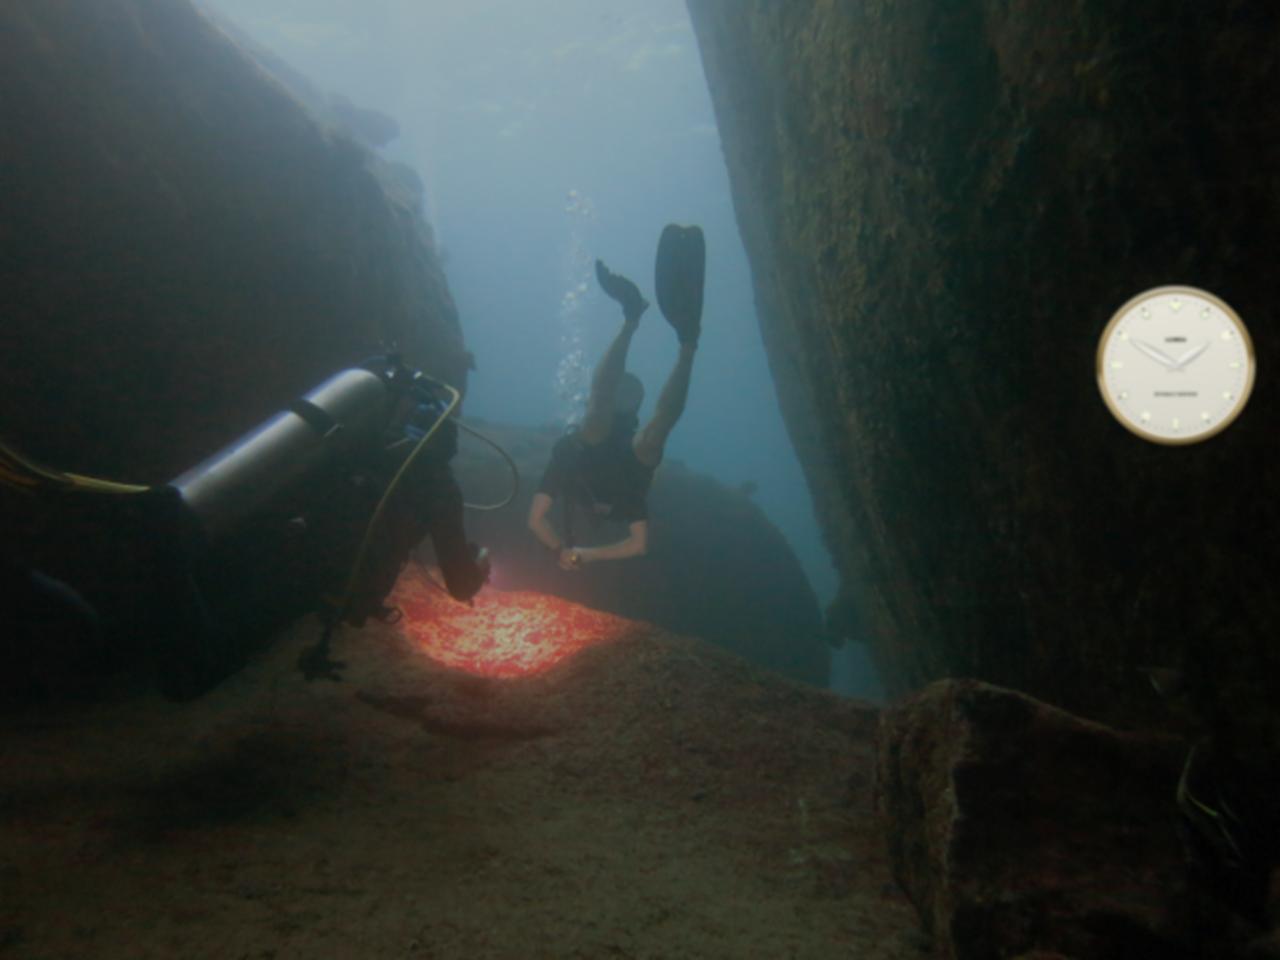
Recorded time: 1.50
